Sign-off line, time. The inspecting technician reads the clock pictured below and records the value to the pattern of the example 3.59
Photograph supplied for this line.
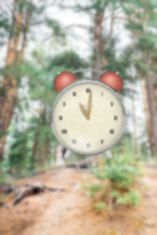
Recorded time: 11.01
